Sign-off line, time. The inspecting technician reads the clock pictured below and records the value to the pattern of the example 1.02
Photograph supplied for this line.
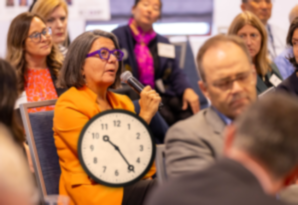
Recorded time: 10.24
